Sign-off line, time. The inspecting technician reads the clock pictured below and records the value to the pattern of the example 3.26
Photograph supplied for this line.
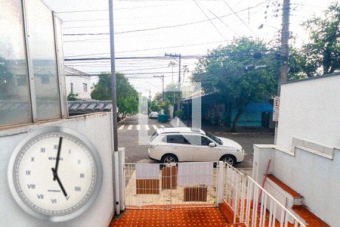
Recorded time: 5.01
